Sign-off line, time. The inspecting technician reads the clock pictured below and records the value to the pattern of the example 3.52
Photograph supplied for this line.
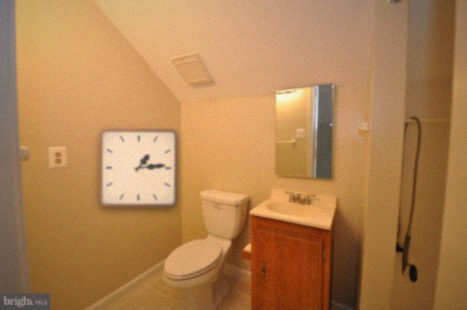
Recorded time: 1.14
